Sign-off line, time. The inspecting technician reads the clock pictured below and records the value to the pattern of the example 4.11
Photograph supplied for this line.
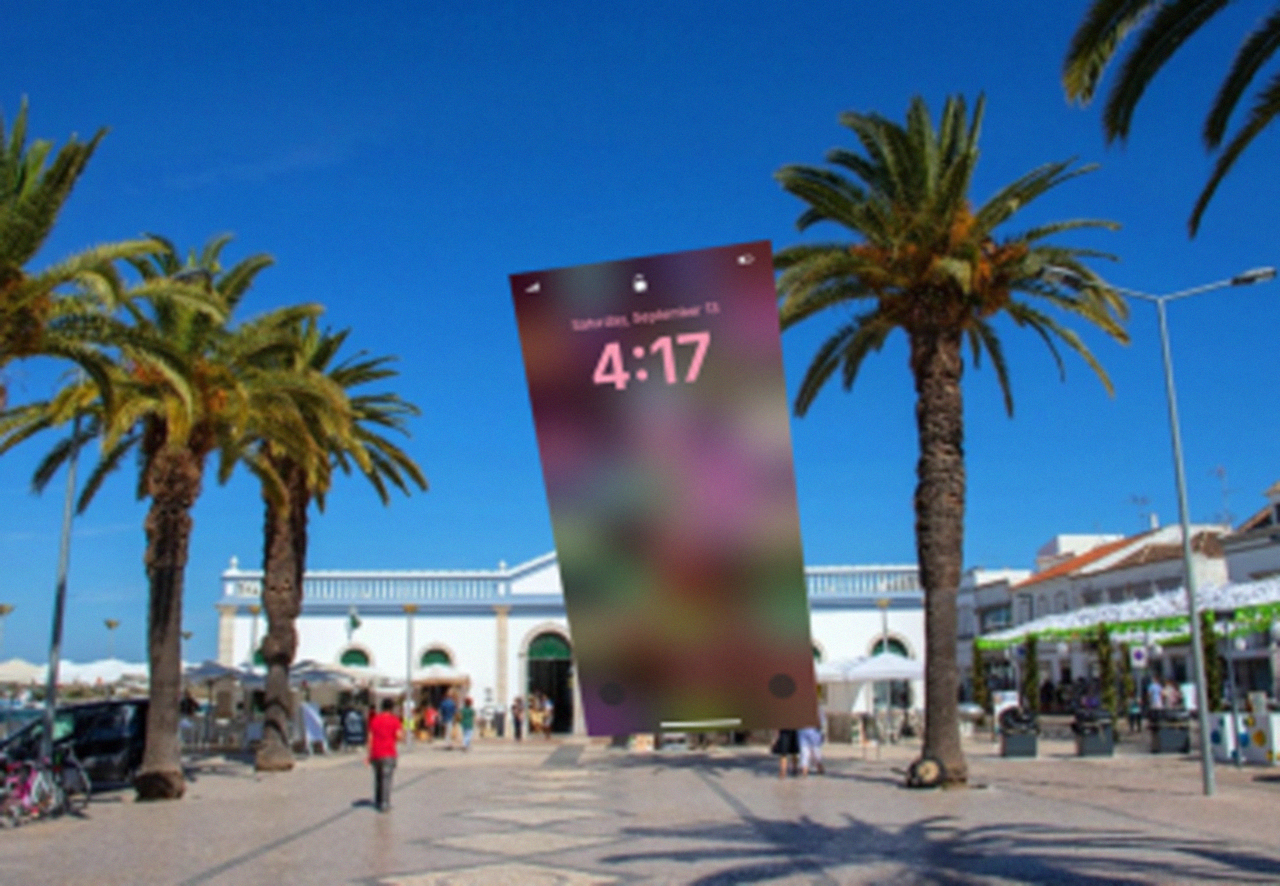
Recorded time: 4.17
